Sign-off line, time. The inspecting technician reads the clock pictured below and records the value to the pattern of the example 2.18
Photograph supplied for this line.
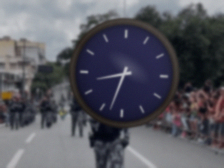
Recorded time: 8.33
